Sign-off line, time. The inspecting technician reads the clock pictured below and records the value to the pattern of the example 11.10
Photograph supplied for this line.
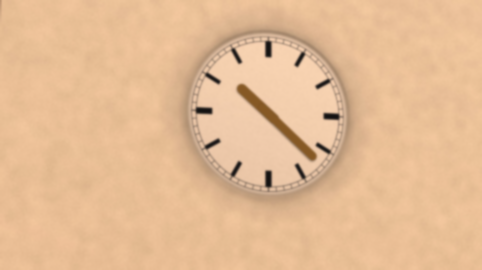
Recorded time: 10.22
